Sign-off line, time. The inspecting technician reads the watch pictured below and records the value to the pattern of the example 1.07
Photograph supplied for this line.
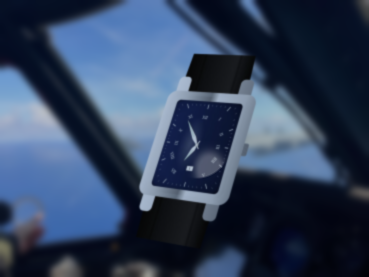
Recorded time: 6.54
